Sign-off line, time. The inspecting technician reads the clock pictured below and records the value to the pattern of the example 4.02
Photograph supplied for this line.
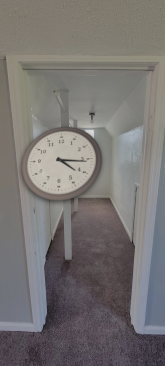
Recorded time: 4.16
